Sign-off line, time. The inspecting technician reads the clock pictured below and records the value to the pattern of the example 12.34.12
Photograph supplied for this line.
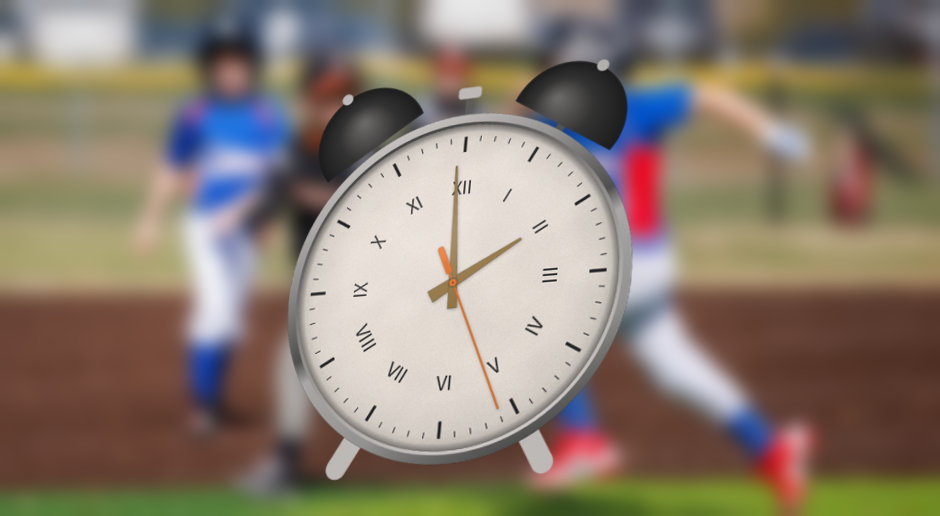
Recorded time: 1.59.26
